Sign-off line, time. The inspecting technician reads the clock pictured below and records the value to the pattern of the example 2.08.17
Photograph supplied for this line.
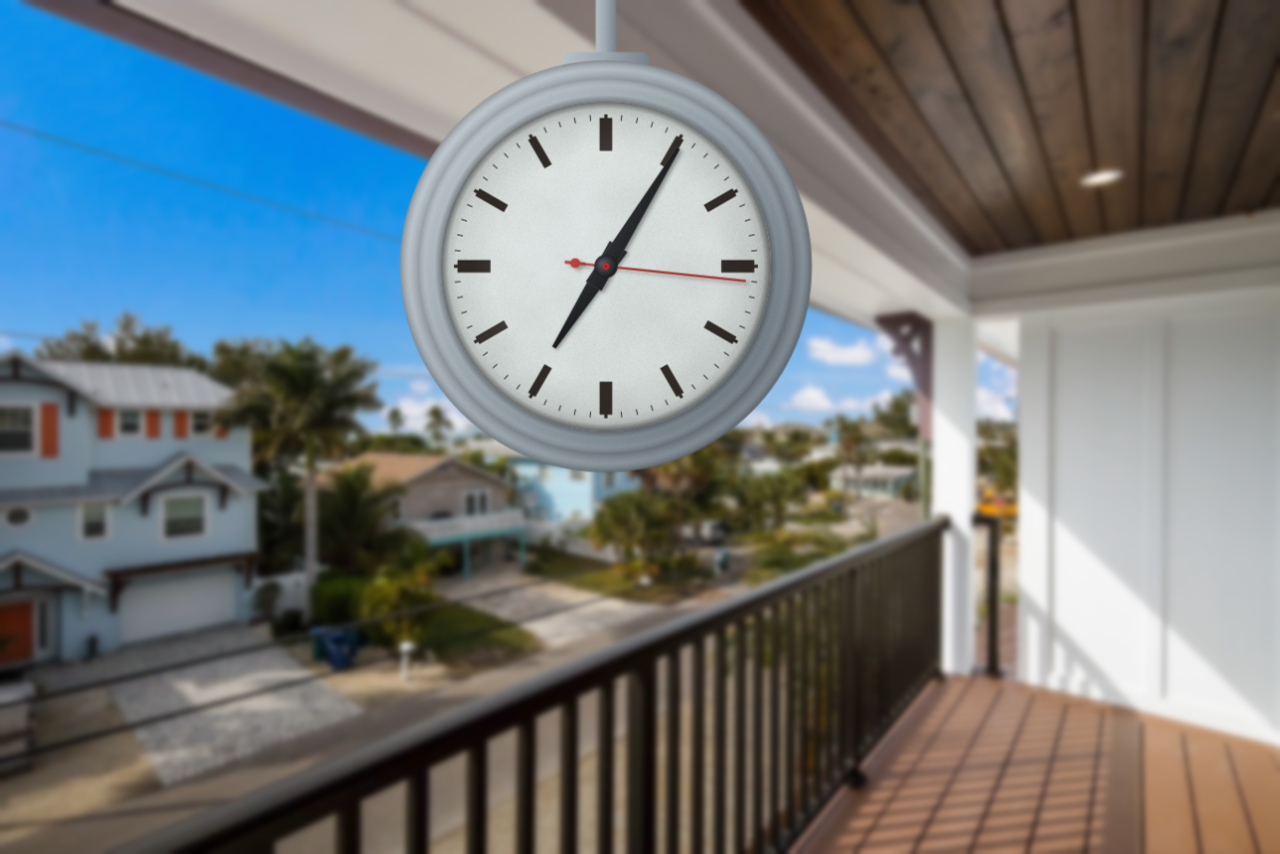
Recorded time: 7.05.16
